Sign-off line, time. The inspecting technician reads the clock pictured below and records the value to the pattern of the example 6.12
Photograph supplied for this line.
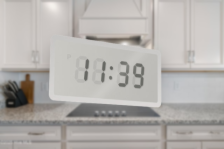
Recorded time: 11.39
